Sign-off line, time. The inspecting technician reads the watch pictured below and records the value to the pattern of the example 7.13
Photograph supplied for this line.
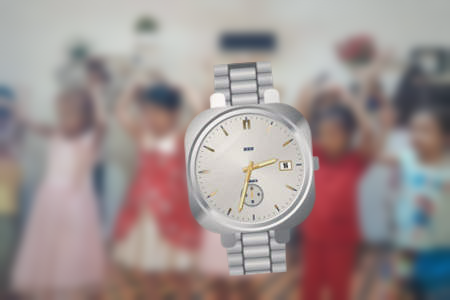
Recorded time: 2.33
